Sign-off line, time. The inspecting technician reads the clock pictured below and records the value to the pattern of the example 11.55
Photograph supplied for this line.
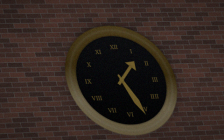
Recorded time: 1.26
